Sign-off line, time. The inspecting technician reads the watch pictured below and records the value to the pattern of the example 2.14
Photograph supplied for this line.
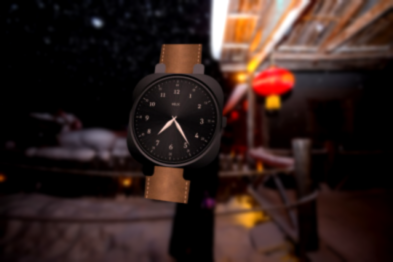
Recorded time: 7.24
